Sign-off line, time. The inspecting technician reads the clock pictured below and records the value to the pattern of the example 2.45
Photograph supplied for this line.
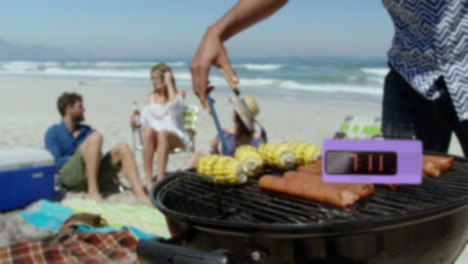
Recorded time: 7.11
